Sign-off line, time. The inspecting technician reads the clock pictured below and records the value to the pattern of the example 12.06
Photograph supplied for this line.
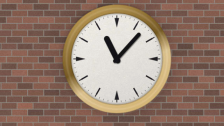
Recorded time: 11.07
